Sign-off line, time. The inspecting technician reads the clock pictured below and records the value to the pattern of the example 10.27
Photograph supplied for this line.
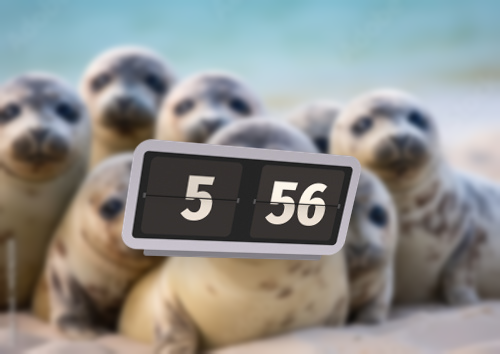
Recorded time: 5.56
